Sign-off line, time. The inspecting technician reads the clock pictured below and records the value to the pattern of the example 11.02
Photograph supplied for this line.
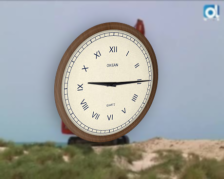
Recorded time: 9.15
